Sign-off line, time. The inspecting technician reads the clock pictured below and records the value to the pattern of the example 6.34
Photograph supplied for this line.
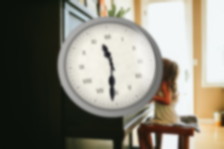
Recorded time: 11.31
